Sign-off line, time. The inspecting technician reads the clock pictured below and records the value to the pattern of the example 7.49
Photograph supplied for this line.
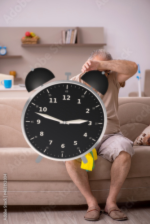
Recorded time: 2.48
